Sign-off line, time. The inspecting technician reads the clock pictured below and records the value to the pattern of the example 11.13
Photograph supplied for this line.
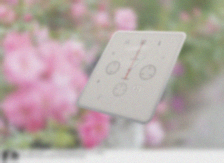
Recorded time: 1.00
